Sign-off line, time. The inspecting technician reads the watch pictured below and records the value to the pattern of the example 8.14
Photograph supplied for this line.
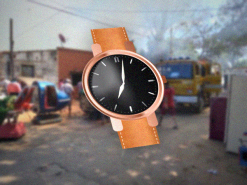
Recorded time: 7.02
